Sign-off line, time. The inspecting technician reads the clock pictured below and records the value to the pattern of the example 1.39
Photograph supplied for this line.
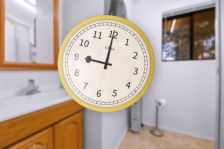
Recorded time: 9.00
